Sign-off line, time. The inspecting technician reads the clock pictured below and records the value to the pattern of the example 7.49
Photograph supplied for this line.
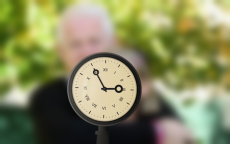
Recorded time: 2.55
